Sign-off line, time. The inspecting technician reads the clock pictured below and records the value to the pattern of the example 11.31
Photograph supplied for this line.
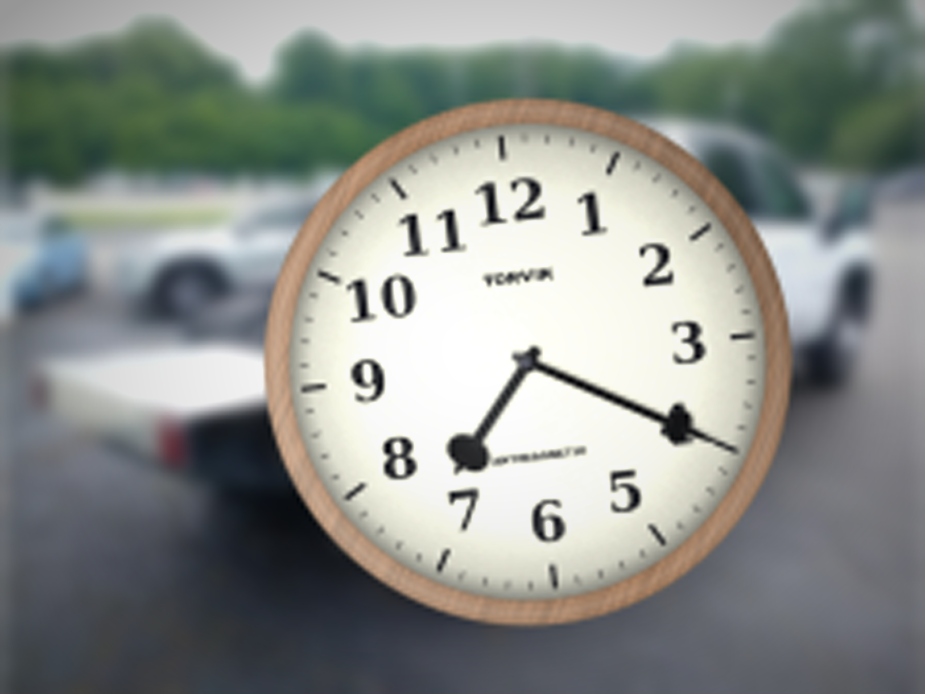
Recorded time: 7.20
